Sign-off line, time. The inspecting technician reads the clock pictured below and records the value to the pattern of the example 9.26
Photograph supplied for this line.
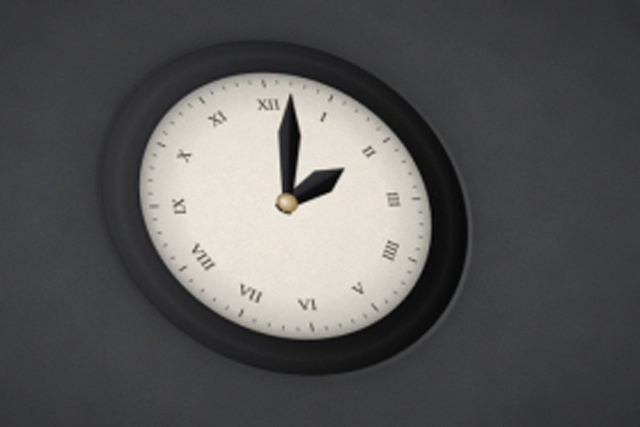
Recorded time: 2.02
